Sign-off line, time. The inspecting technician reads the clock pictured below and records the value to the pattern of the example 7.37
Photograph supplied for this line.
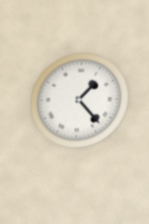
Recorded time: 1.23
